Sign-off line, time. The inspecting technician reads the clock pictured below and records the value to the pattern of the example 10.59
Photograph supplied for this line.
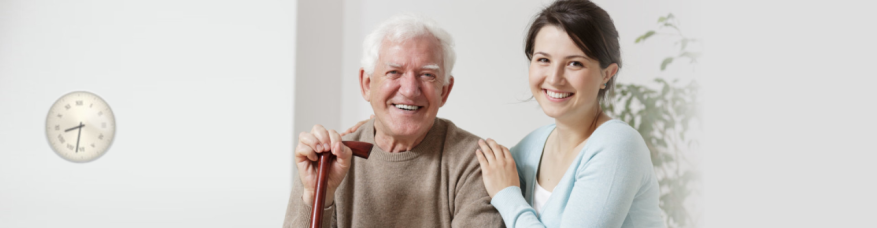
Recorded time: 8.32
